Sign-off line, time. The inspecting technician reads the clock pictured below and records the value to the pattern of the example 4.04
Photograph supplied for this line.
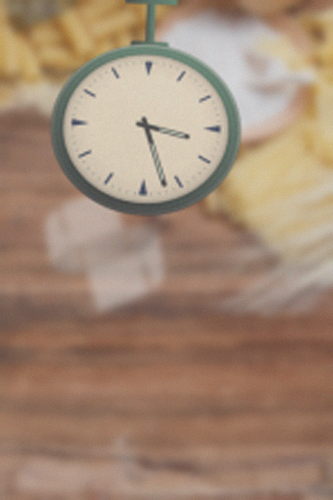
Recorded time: 3.27
